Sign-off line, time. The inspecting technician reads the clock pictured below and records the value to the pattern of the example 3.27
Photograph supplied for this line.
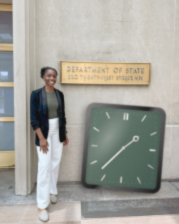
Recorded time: 1.37
